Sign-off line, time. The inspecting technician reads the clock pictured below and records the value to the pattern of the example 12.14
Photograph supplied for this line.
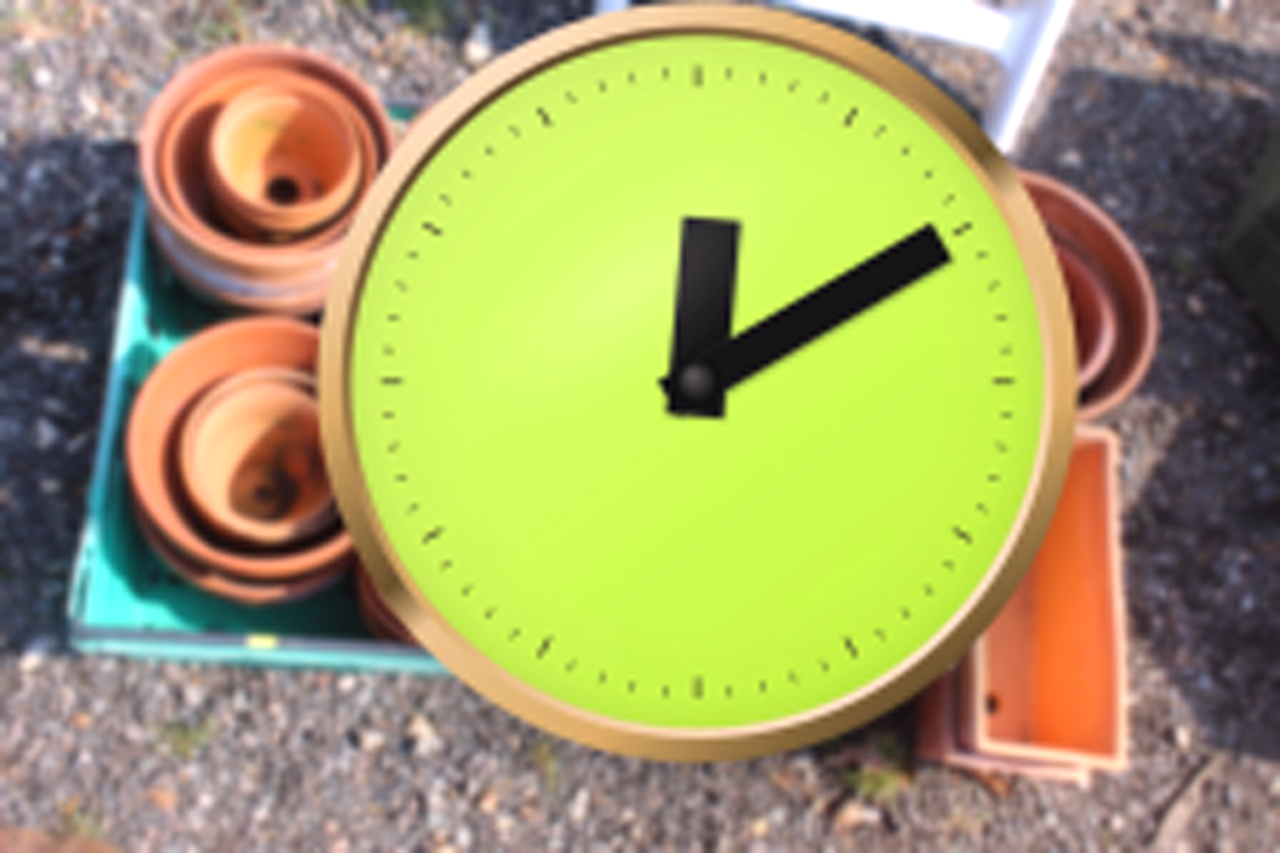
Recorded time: 12.10
